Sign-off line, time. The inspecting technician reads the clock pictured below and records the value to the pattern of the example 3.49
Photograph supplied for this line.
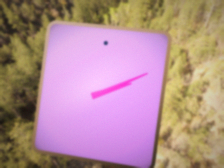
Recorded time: 2.10
